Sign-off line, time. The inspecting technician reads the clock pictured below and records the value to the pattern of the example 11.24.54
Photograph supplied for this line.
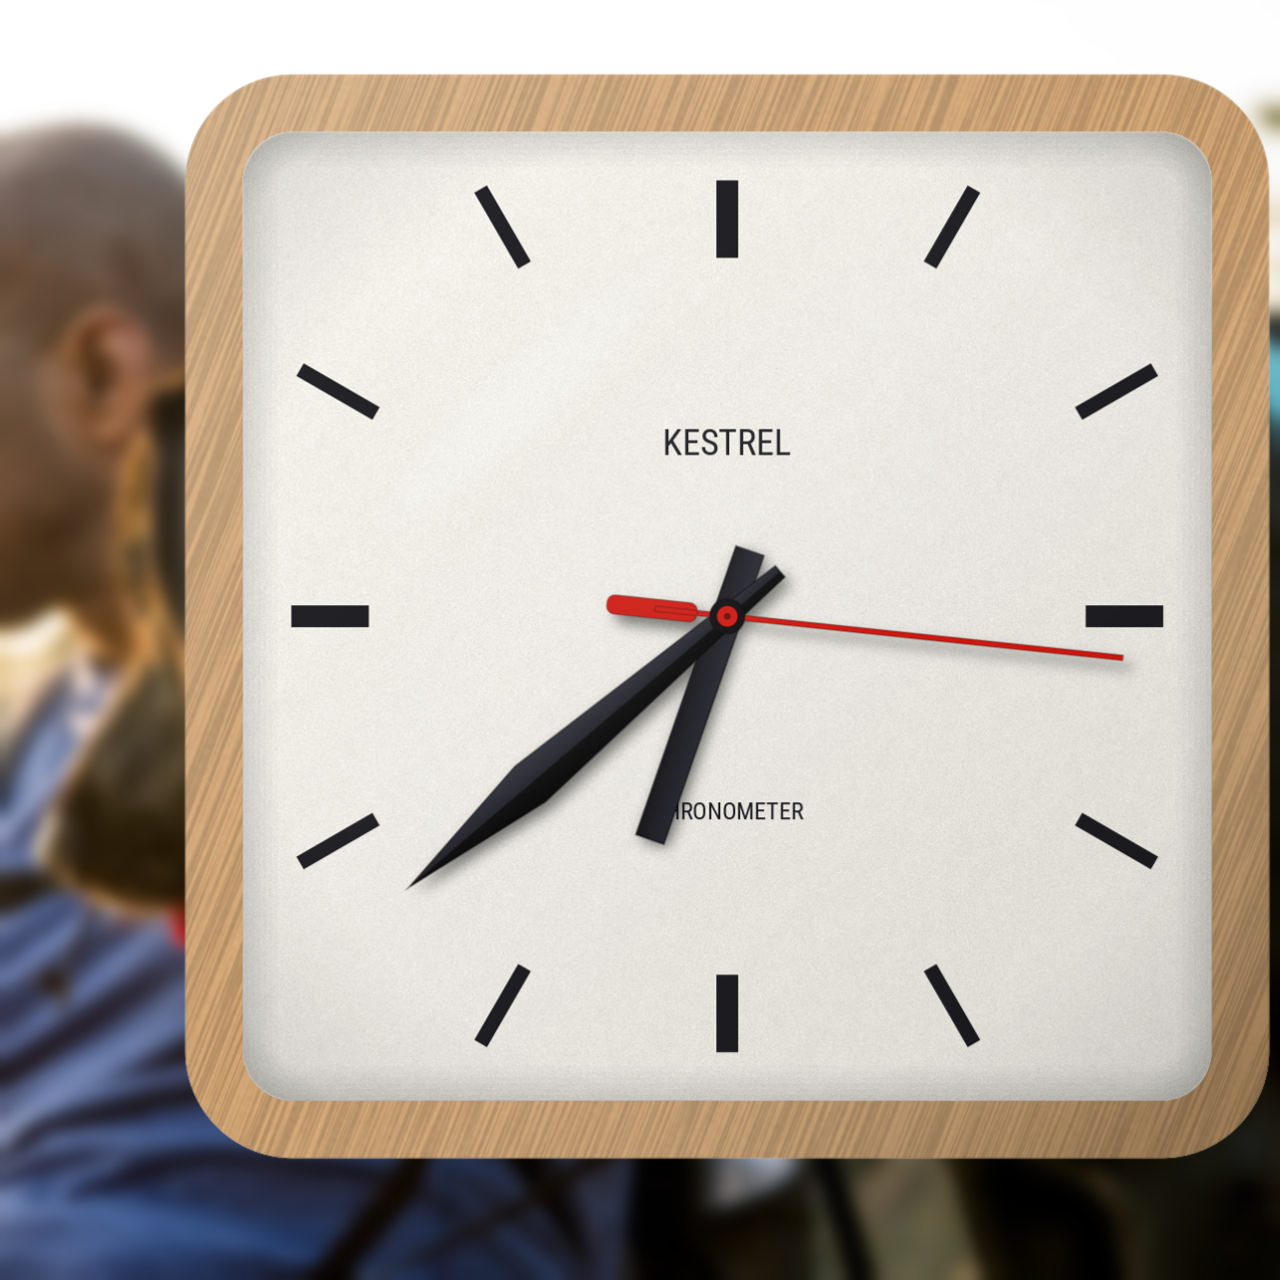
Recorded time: 6.38.16
